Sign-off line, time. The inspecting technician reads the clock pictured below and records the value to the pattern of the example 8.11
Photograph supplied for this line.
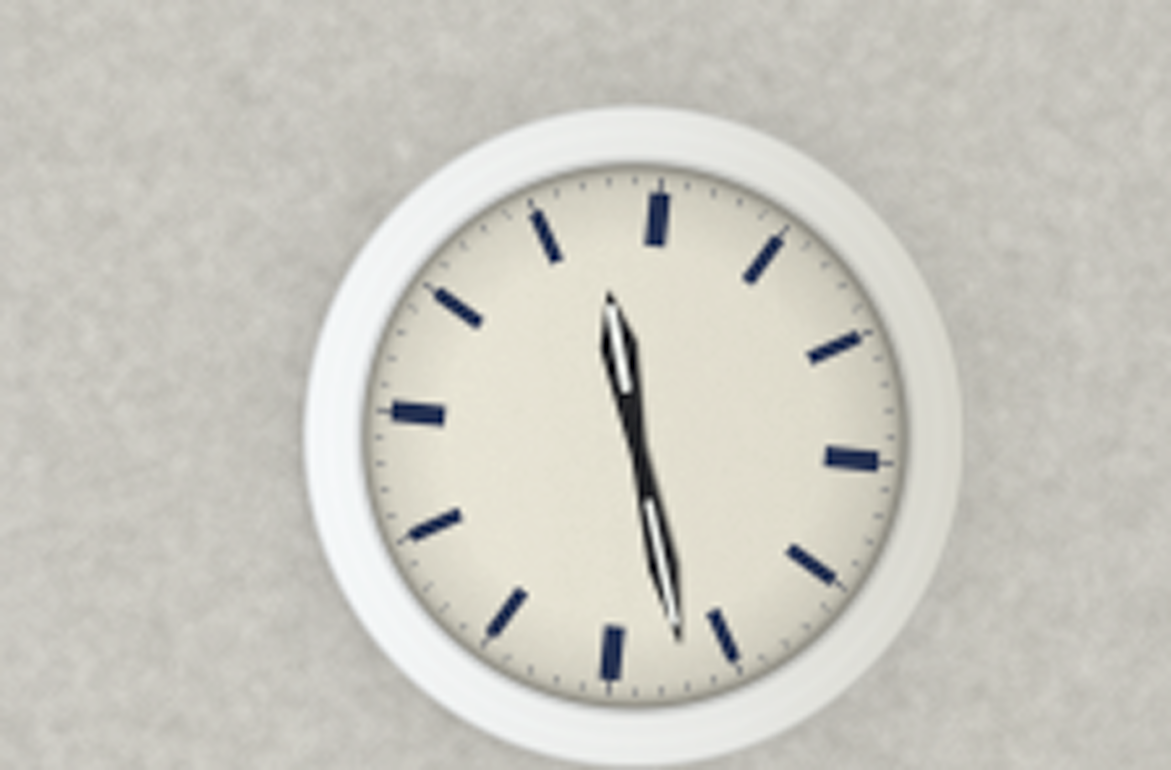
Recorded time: 11.27
